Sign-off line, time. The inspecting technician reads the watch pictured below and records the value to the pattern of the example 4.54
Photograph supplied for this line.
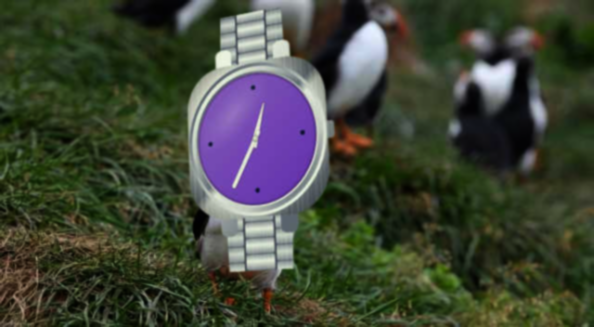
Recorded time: 12.35
